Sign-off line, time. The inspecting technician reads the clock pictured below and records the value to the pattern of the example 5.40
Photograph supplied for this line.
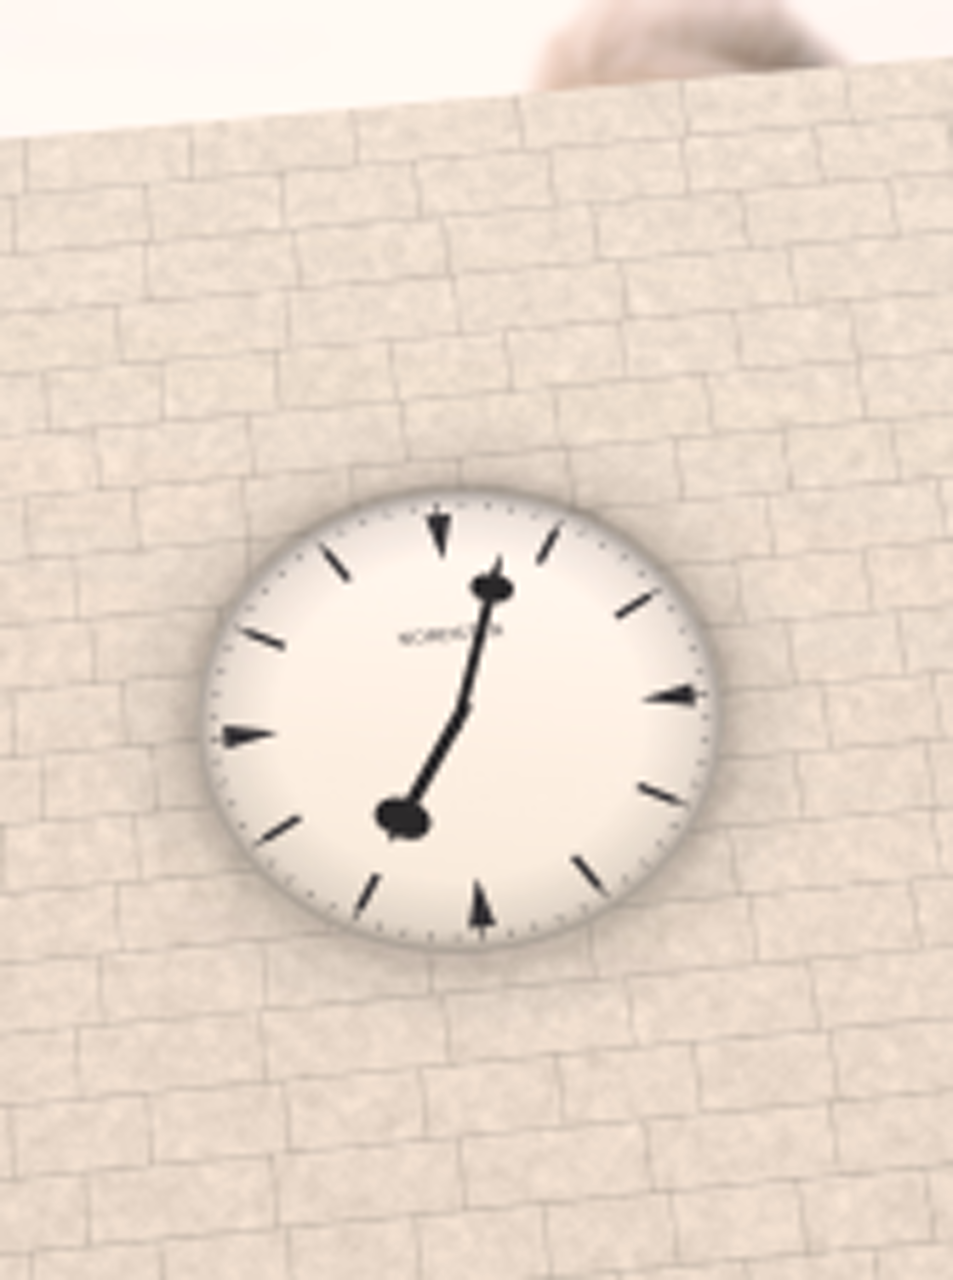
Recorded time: 7.03
